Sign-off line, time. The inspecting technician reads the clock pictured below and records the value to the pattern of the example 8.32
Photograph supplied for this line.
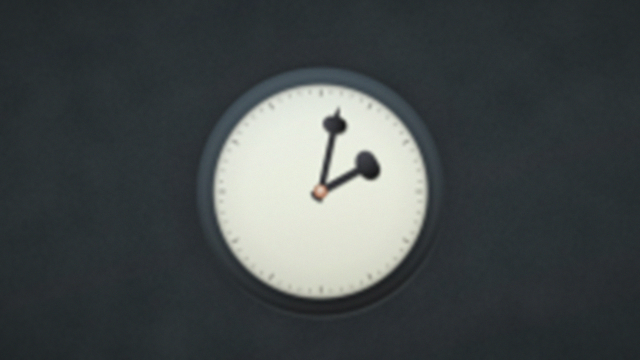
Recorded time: 2.02
